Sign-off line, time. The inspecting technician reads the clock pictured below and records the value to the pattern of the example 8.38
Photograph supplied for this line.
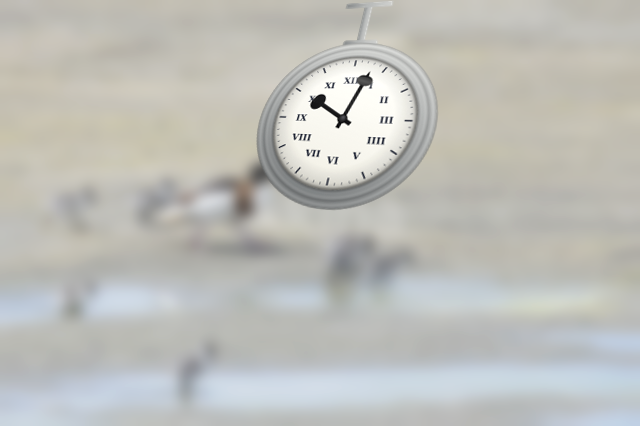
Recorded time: 10.03
